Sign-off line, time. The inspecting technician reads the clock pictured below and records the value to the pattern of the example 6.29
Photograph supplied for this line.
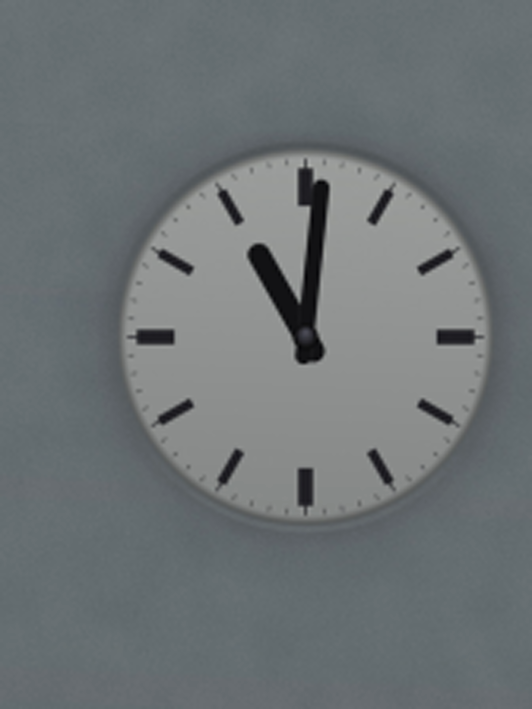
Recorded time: 11.01
